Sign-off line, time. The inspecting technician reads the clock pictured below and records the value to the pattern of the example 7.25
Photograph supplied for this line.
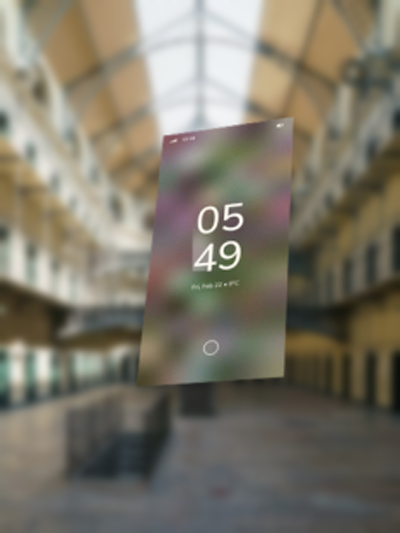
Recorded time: 5.49
